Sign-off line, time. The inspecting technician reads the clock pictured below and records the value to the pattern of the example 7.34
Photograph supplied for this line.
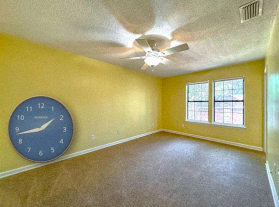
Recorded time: 1.43
